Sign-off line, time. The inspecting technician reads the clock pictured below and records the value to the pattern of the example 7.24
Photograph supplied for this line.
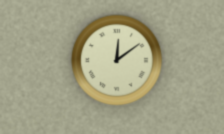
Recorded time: 12.09
